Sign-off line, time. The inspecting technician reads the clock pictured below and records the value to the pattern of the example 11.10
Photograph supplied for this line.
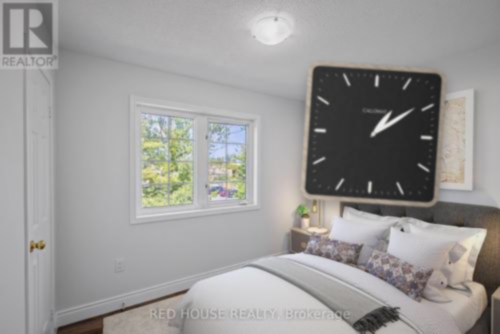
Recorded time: 1.09
